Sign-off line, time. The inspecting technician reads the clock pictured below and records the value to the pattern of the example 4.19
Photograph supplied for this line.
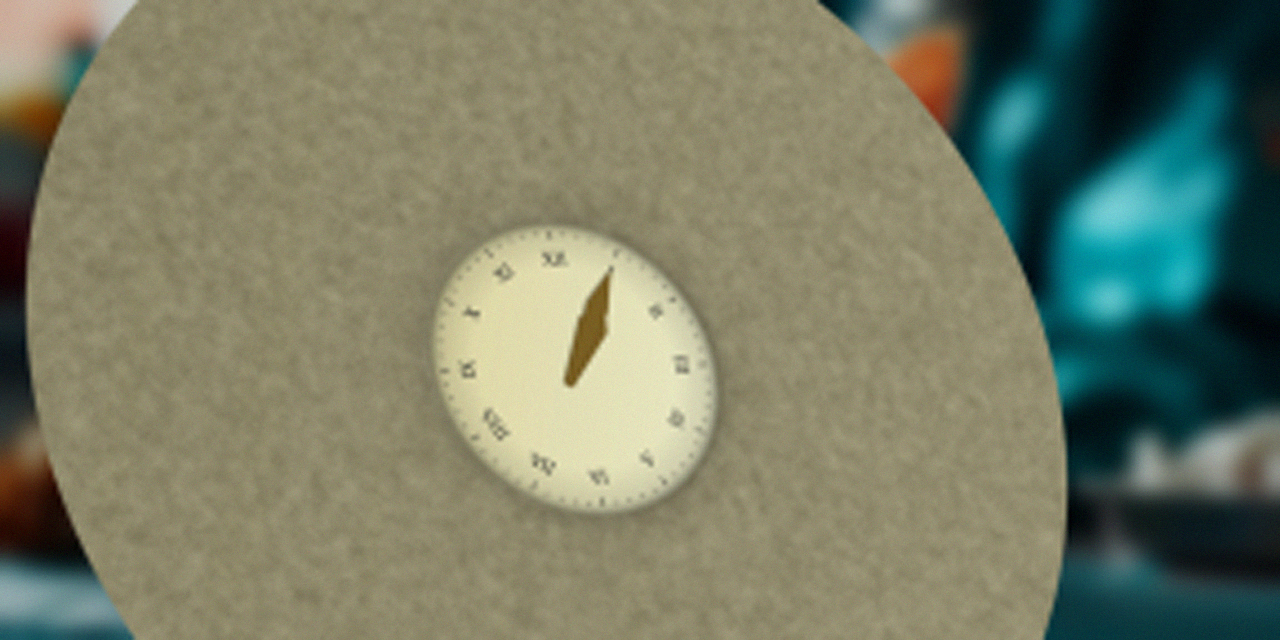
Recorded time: 1.05
